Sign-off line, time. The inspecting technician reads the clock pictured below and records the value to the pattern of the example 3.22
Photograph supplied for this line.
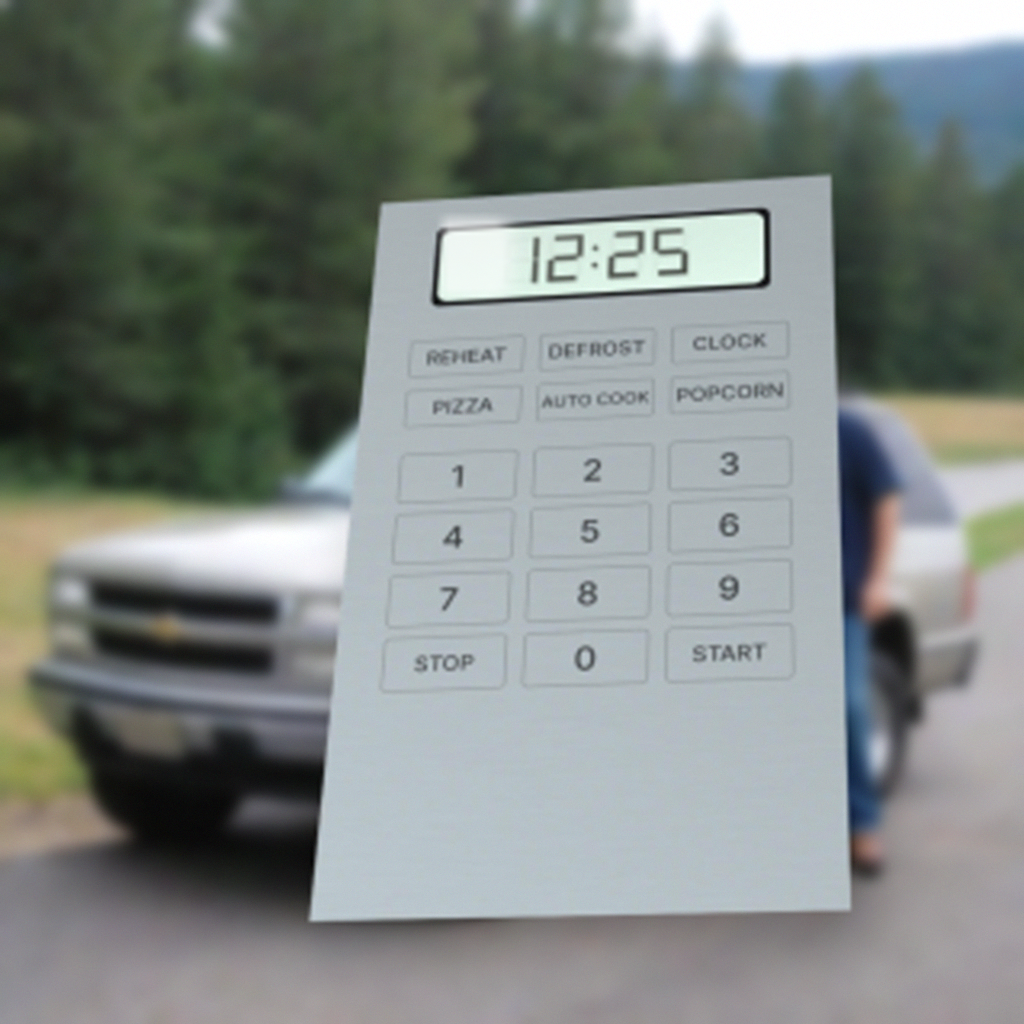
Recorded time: 12.25
